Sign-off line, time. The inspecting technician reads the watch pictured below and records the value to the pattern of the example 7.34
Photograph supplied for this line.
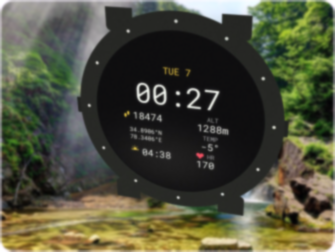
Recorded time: 0.27
